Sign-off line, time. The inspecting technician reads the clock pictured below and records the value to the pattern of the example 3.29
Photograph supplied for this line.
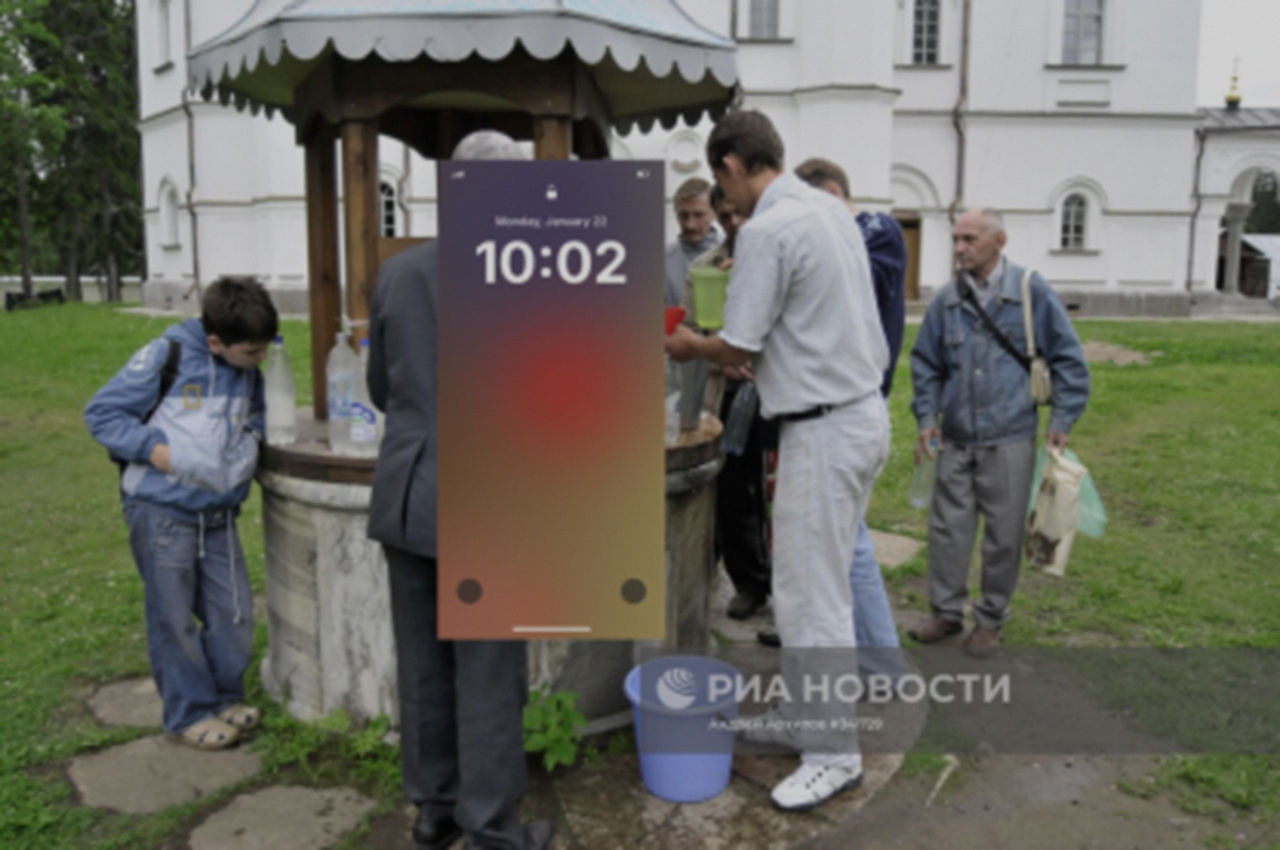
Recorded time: 10.02
